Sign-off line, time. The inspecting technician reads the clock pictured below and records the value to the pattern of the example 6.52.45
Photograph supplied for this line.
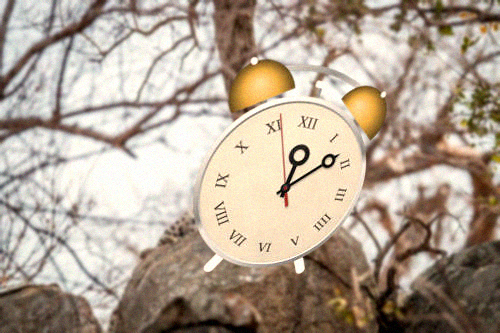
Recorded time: 12.07.56
